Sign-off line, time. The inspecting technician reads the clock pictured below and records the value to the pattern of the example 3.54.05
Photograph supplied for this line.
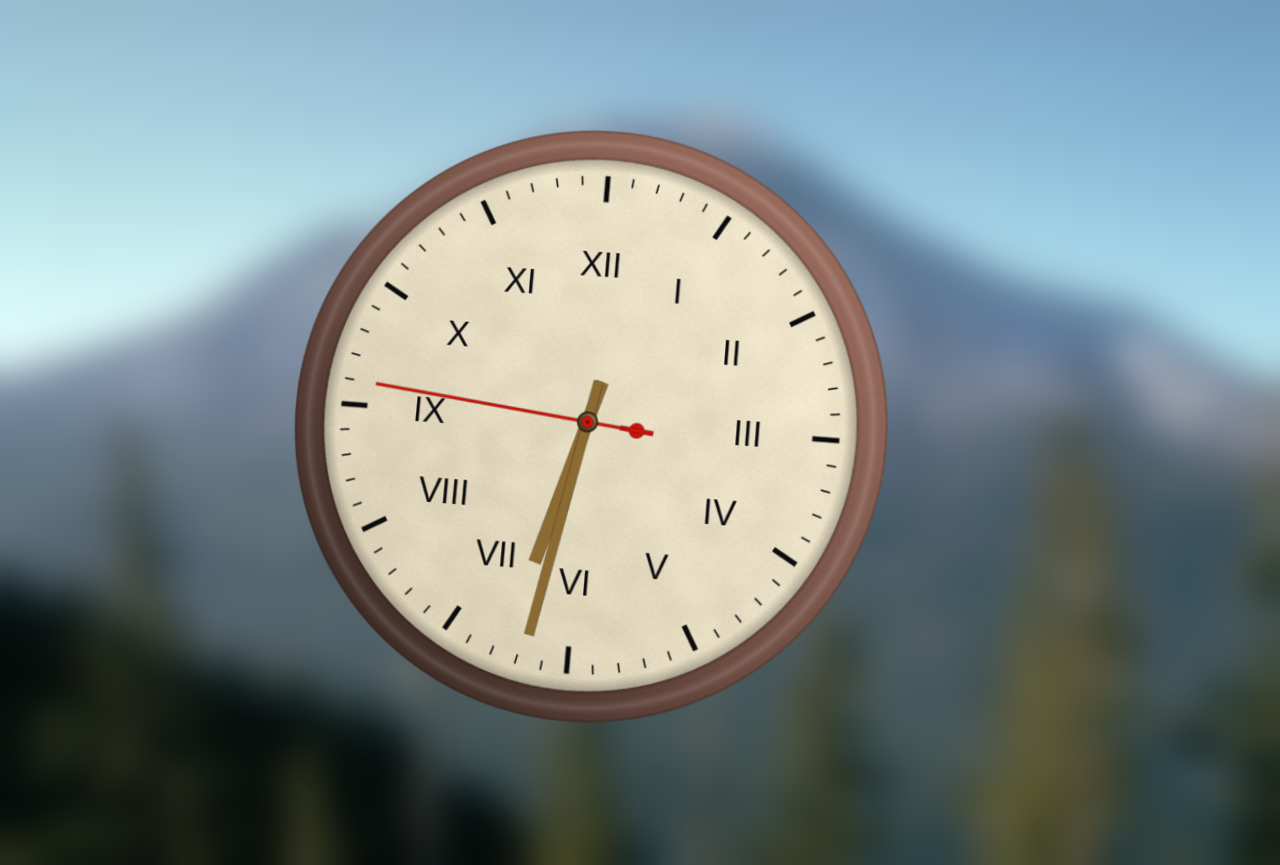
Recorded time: 6.31.46
